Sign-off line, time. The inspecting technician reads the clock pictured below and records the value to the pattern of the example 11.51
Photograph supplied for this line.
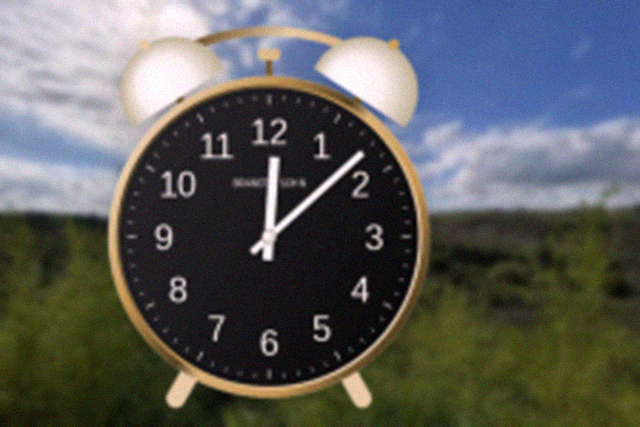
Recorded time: 12.08
